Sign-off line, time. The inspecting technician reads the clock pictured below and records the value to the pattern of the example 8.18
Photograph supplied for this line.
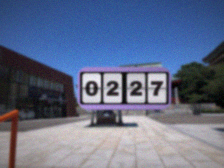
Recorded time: 2.27
